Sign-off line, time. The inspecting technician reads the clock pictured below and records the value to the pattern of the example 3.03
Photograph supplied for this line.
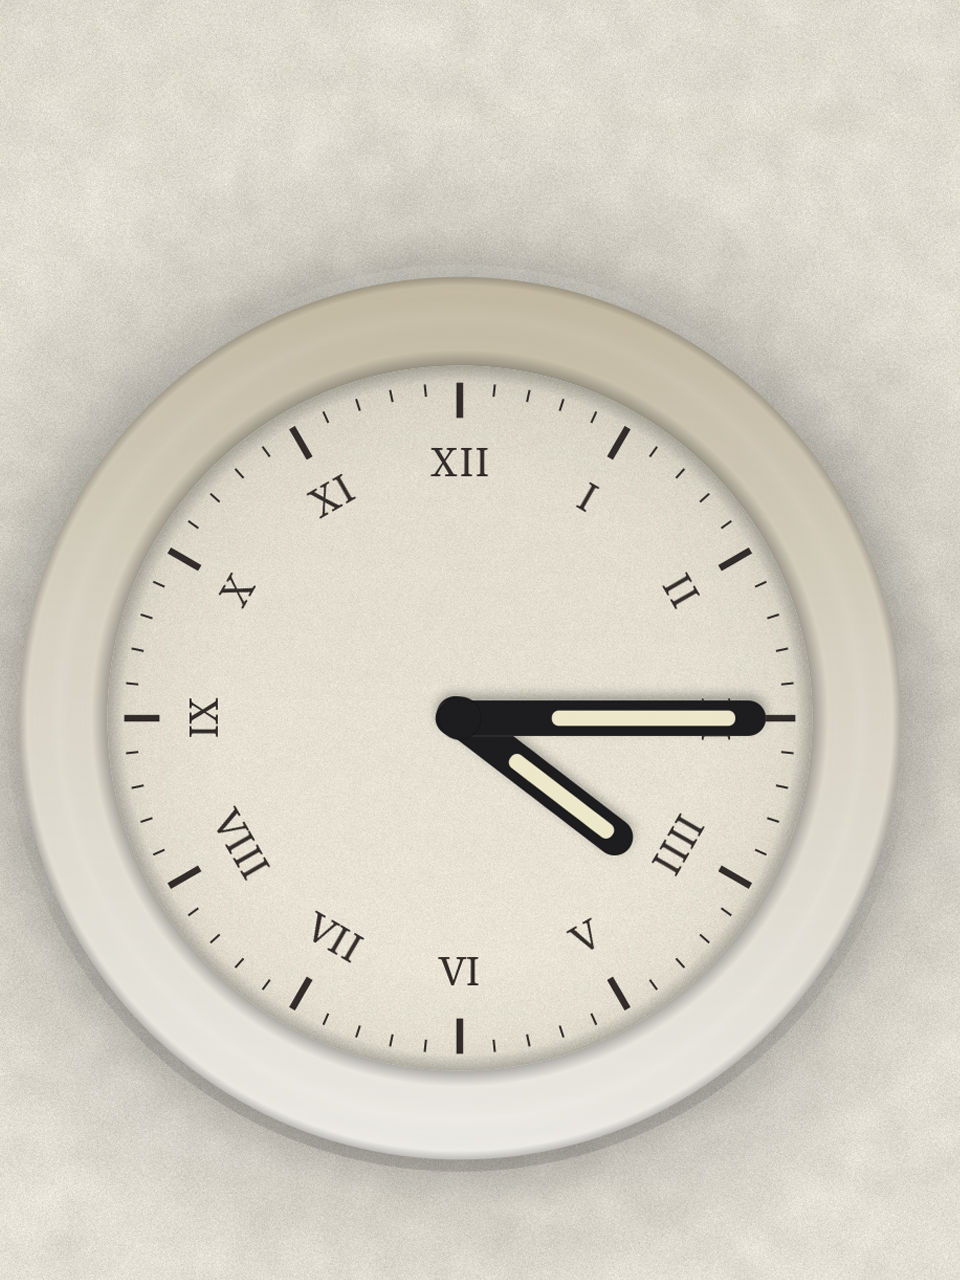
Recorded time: 4.15
